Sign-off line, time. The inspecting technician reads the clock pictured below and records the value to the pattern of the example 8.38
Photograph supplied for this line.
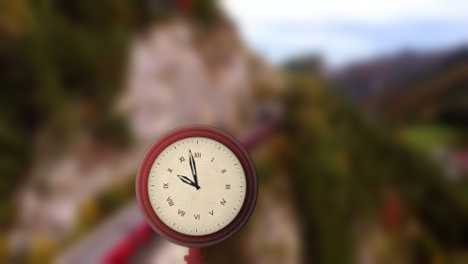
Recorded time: 9.58
